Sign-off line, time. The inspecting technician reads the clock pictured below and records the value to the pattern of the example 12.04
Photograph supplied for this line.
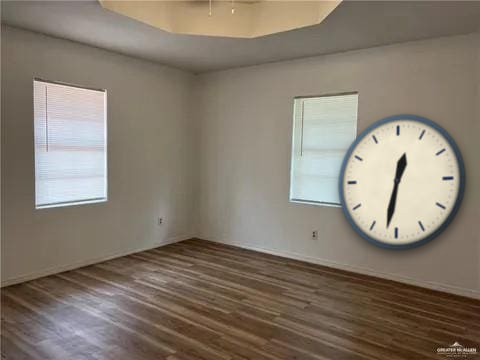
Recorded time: 12.32
